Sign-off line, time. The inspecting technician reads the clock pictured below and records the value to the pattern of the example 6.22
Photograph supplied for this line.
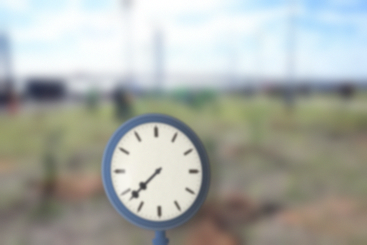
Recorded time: 7.38
